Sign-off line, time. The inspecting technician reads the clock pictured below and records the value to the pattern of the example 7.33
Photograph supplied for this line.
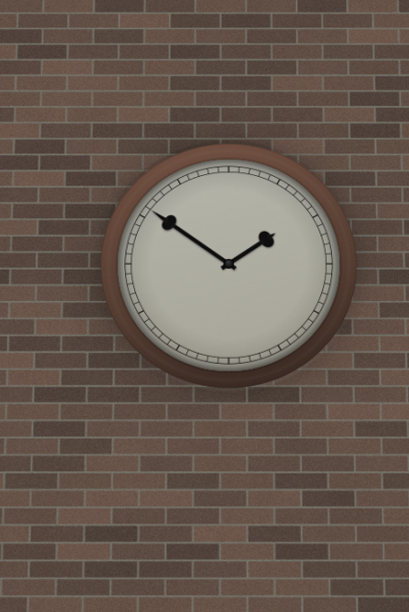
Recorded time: 1.51
